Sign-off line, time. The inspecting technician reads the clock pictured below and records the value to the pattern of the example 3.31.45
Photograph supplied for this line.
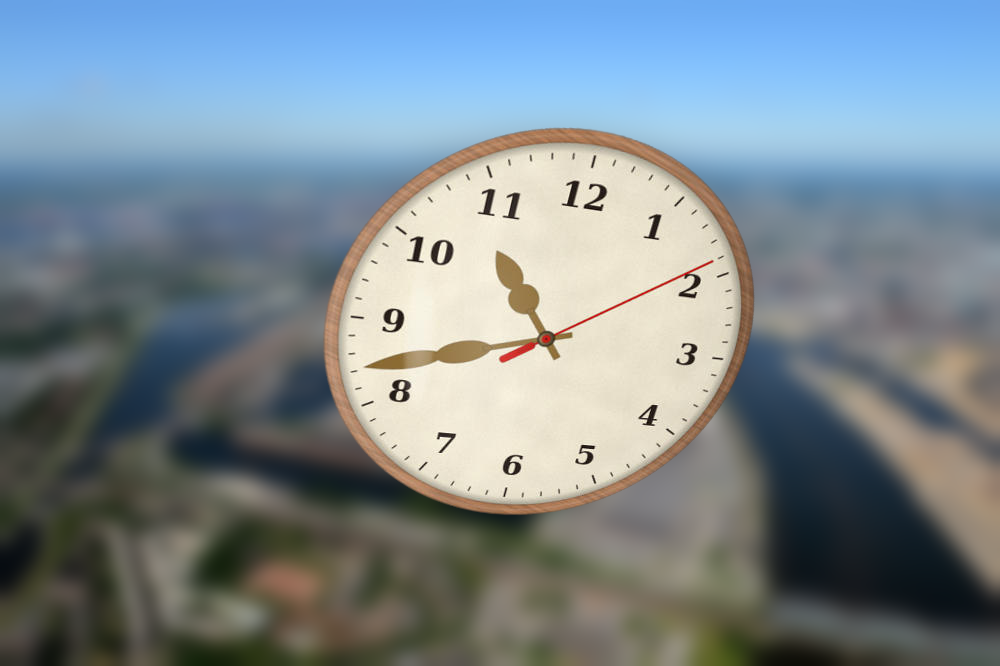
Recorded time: 10.42.09
